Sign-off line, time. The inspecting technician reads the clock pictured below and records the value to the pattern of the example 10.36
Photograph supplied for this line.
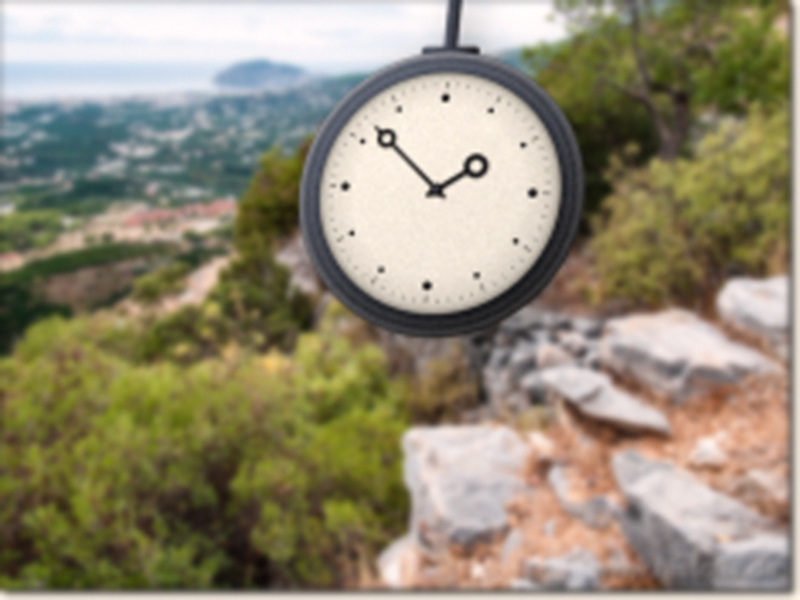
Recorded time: 1.52
